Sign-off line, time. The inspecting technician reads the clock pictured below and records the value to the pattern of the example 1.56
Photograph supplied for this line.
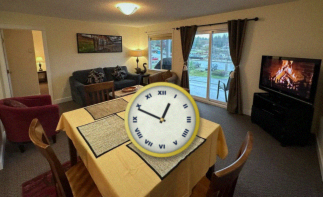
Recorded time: 12.49
